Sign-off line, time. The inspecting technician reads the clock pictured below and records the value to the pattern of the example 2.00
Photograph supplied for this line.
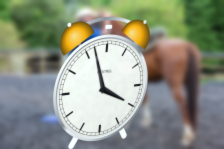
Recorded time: 3.57
